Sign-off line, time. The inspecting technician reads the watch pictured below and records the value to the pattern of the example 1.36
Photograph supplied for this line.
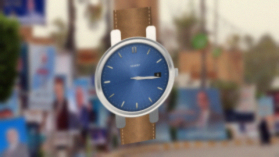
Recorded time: 3.16
